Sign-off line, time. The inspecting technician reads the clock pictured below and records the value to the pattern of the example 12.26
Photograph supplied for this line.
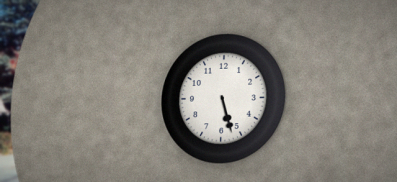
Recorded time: 5.27
